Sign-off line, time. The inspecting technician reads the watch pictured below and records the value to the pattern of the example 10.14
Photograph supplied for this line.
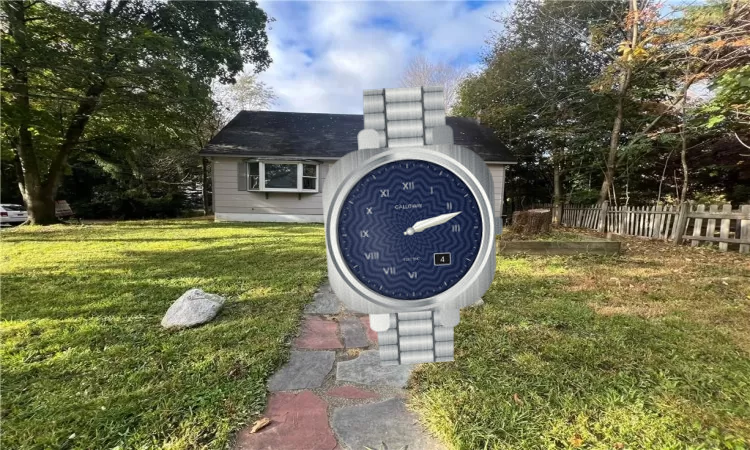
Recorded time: 2.12
